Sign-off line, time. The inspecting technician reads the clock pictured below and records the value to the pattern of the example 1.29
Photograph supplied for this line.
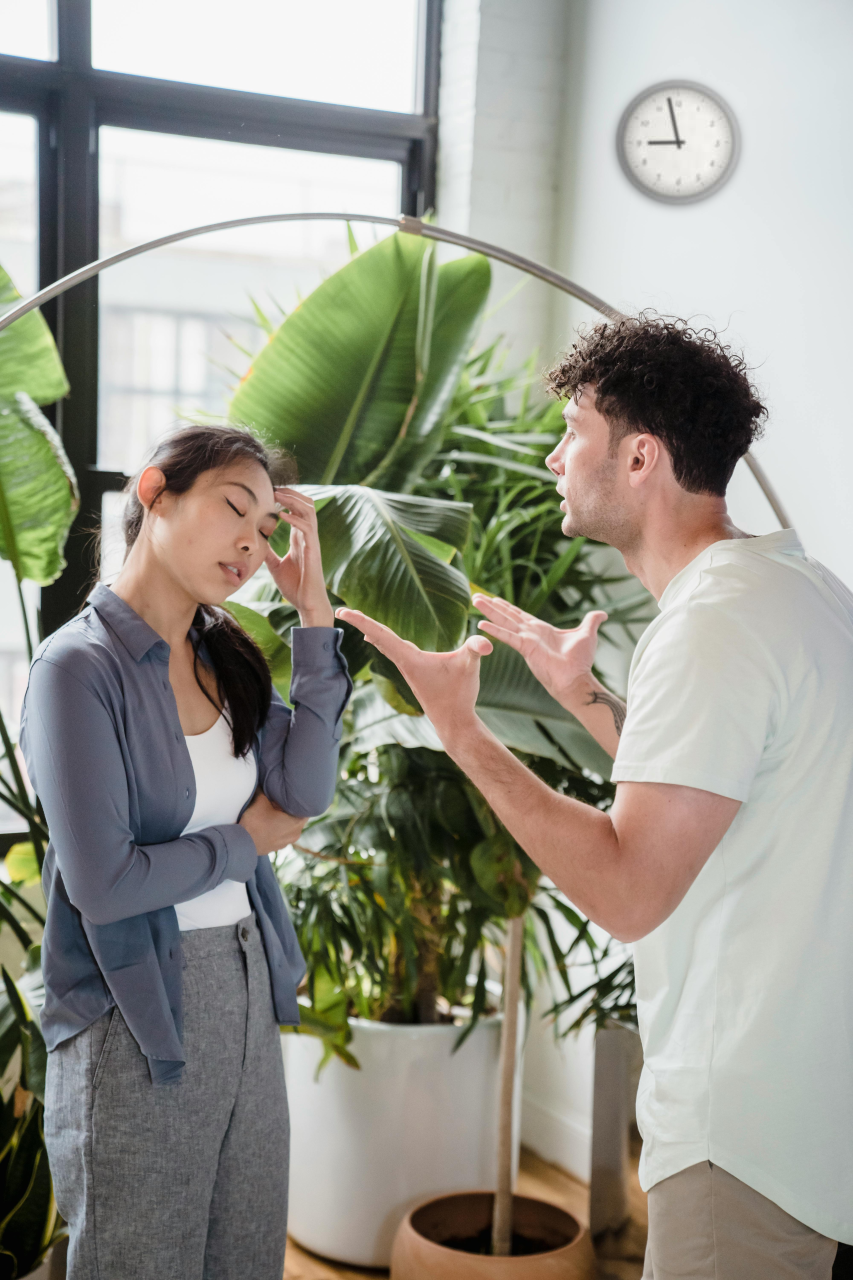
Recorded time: 8.58
